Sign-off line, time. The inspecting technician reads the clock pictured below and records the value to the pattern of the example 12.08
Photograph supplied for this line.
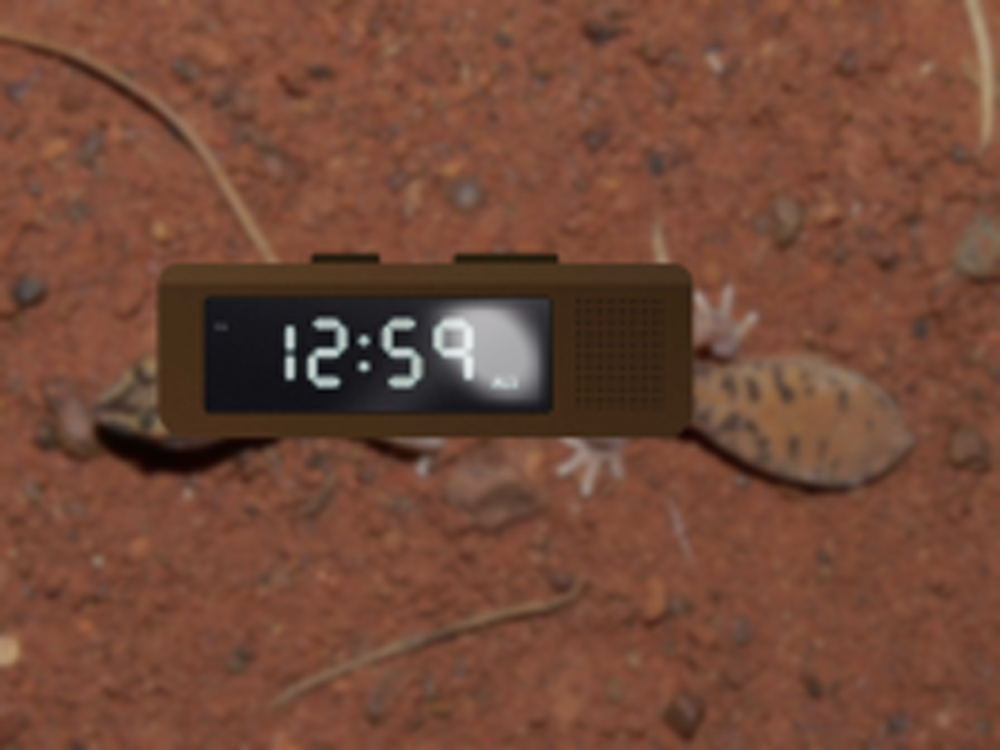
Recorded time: 12.59
